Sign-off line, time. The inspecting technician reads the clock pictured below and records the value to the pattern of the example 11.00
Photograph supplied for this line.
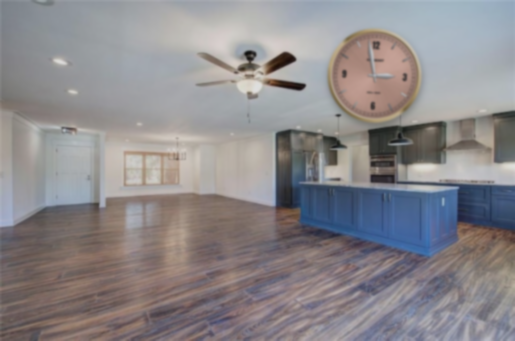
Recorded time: 2.58
